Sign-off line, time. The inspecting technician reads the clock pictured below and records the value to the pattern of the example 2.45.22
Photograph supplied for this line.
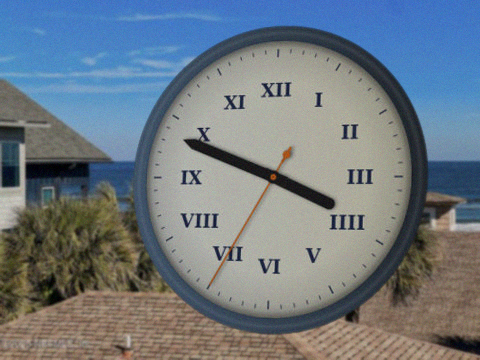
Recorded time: 3.48.35
